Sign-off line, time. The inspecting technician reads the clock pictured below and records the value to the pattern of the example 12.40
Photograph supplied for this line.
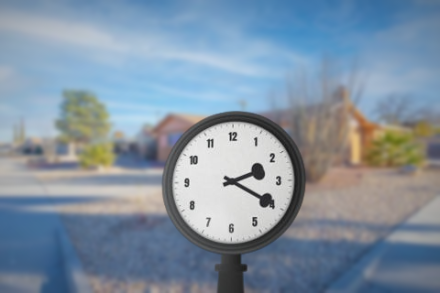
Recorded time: 2.20
